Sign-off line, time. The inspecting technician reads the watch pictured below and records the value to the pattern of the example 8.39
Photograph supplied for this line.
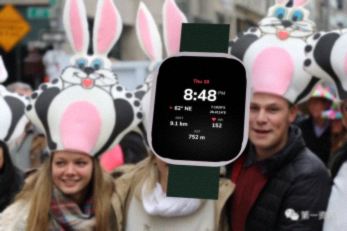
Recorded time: 8.48
